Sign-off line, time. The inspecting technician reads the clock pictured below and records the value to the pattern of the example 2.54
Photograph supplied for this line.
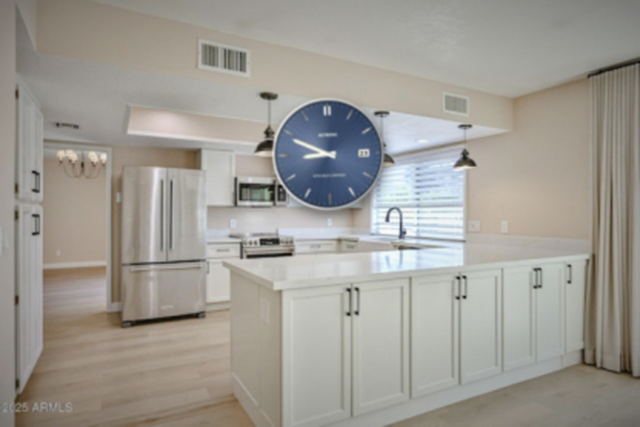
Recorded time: 8.49
